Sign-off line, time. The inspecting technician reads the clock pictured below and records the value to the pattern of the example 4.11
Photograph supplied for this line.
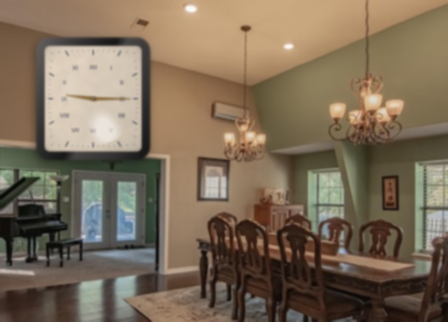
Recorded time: 9.15
